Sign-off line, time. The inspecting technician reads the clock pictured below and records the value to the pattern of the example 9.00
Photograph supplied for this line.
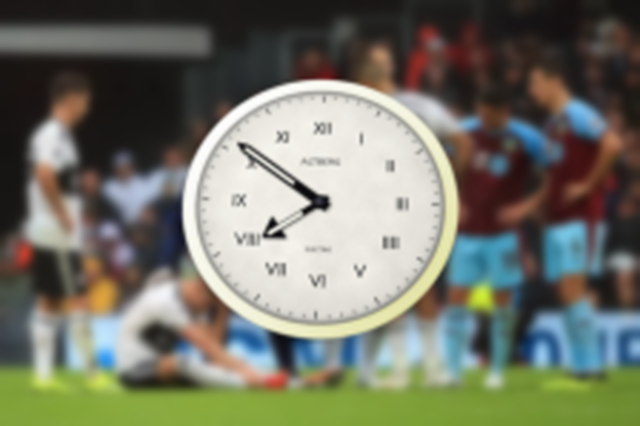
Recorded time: 7.51
